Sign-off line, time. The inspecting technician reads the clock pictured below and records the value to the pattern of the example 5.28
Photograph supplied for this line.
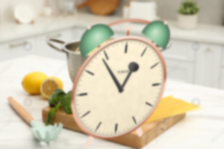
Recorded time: 12.54
